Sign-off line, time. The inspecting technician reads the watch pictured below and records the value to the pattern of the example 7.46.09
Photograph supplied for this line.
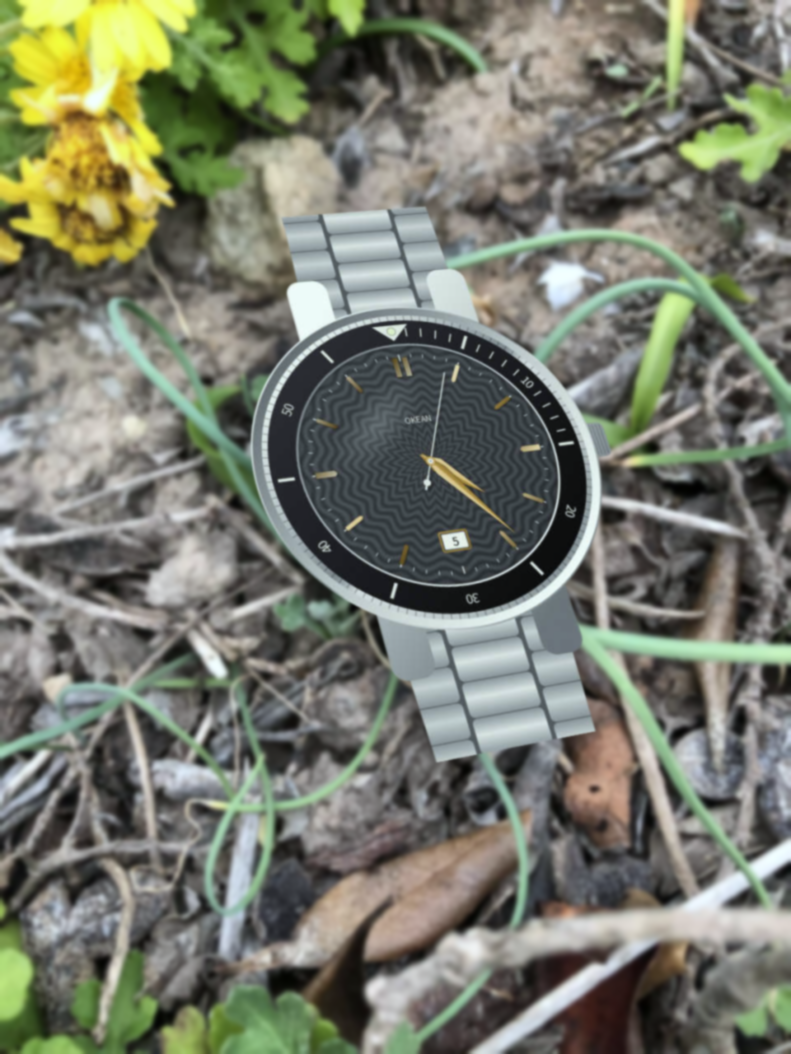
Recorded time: 4.24.04
